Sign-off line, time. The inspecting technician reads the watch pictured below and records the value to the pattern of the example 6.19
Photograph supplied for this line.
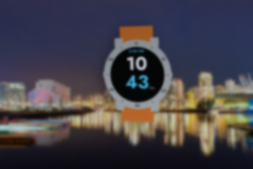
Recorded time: 10.43
